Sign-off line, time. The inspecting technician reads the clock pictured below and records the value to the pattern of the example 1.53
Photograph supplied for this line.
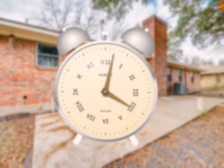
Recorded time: 4.02
